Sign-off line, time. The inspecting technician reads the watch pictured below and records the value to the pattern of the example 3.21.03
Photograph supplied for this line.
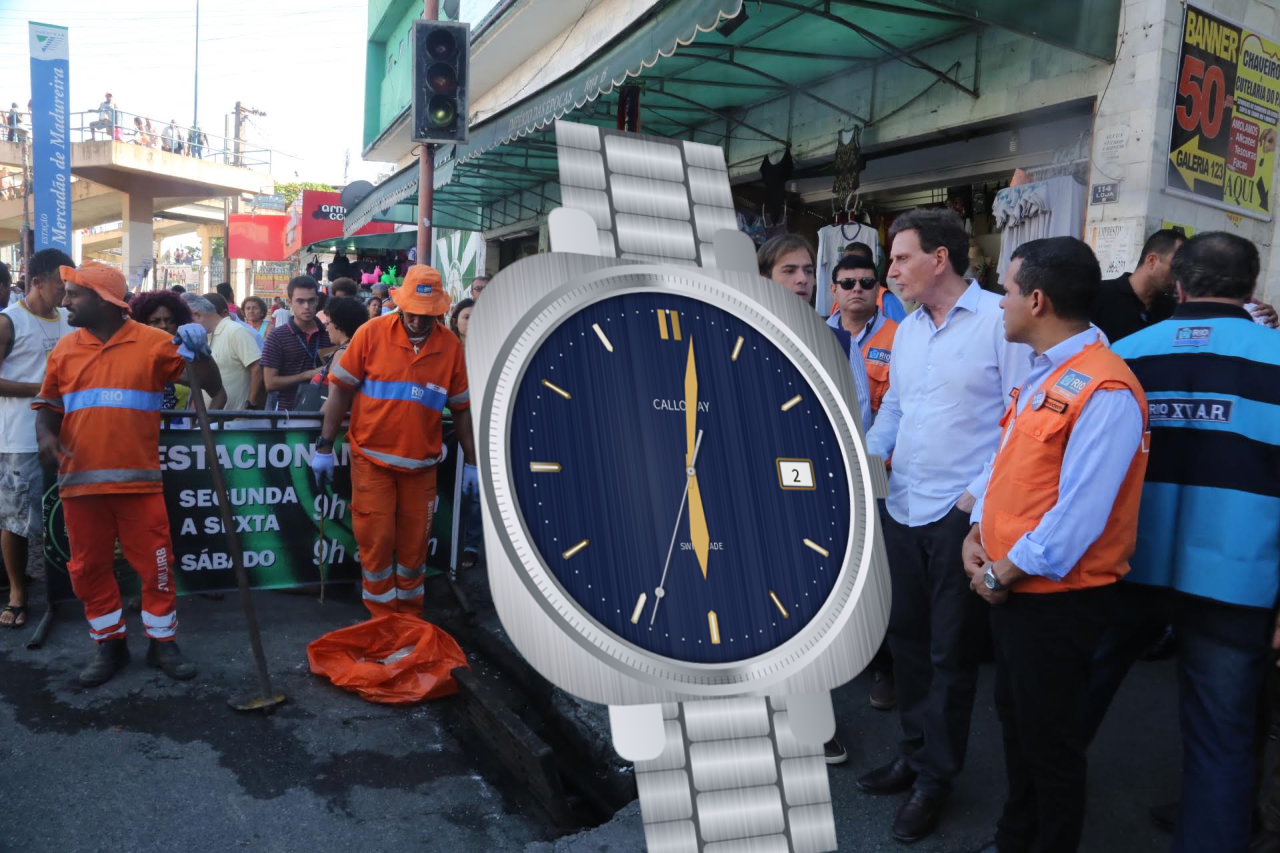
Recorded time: 6.01.34
